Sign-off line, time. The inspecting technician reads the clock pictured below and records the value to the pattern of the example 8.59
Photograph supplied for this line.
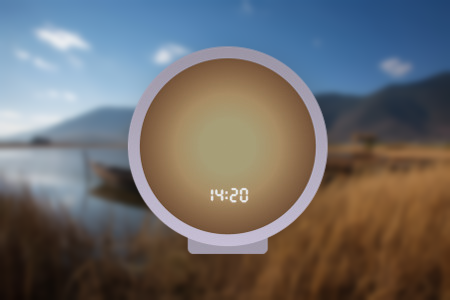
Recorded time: 14.20
